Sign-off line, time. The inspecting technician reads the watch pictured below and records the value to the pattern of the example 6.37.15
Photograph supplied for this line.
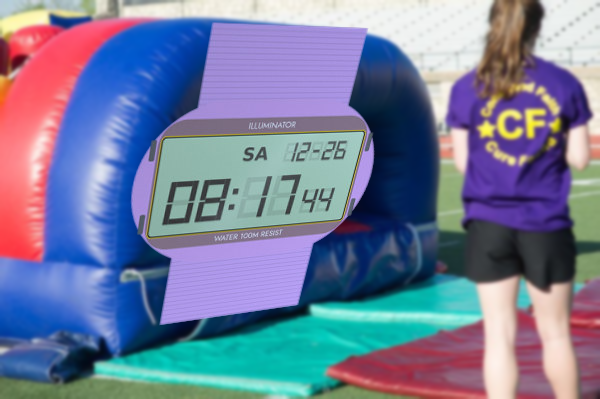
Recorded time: 8.17.44
